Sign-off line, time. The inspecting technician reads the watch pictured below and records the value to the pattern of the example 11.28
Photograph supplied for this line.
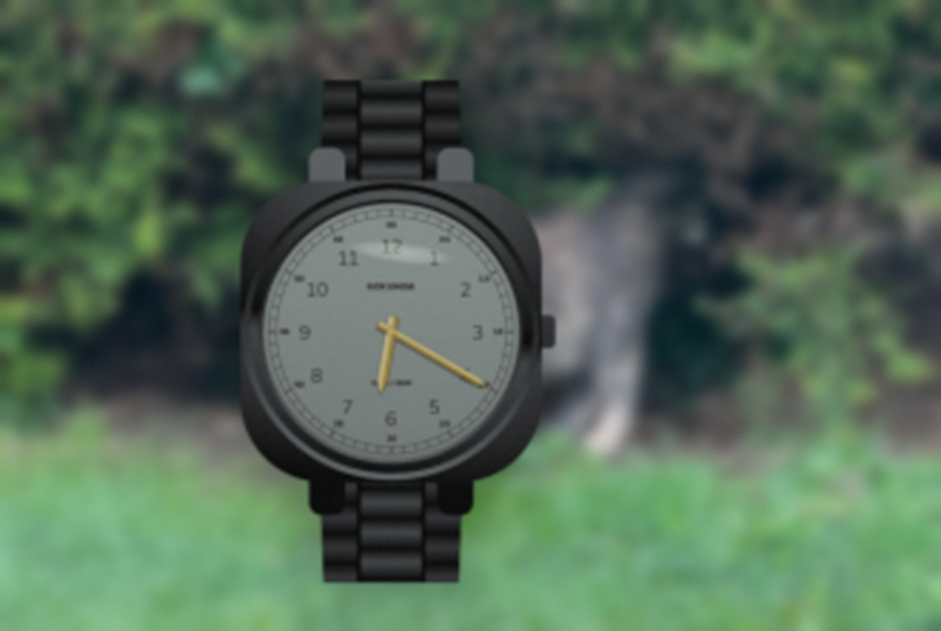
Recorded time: 6.20
